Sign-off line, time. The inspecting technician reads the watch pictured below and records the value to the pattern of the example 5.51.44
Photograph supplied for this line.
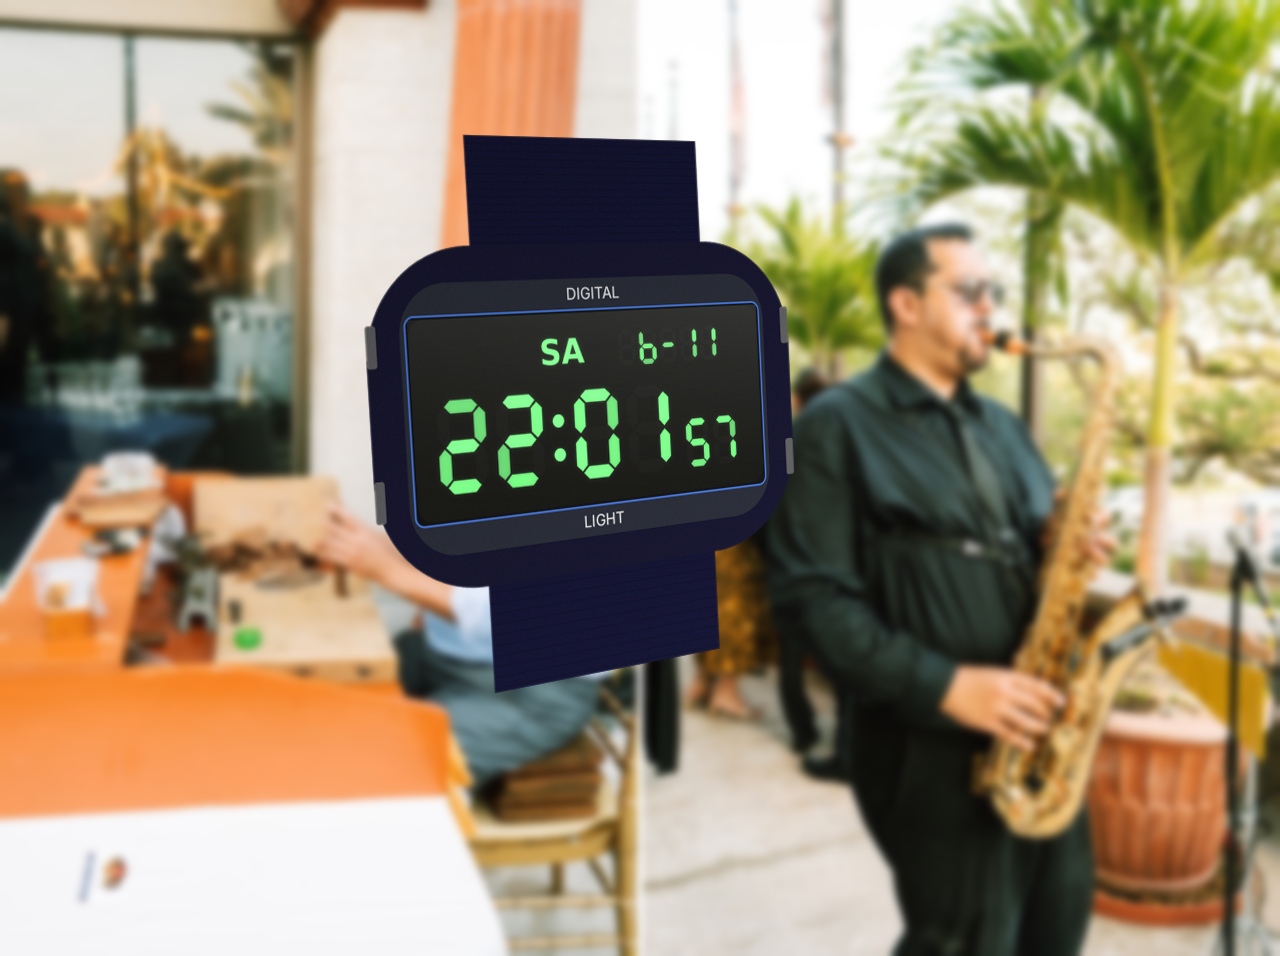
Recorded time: 22.01.57
